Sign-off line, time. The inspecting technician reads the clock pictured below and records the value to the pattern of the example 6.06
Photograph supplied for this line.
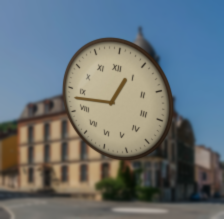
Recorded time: 12.43
